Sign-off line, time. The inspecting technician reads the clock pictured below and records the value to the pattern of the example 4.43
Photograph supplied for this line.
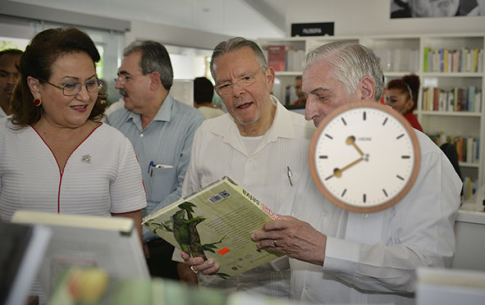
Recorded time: 10.40
